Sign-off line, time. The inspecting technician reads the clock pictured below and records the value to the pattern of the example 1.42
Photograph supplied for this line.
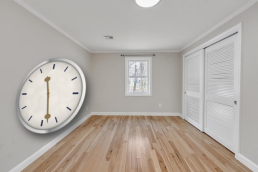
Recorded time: 11.28
